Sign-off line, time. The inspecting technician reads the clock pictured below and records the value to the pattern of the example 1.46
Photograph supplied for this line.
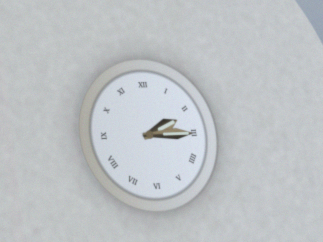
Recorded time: 2.15
